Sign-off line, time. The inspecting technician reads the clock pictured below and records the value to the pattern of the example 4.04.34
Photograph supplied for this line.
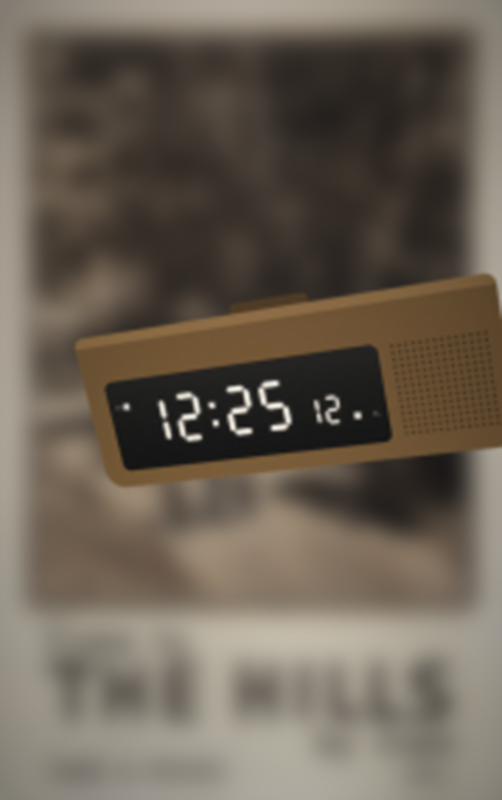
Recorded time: 12.25.12
